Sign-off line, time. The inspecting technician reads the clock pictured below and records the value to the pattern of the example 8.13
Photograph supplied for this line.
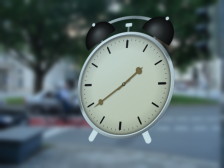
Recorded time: 1.39
